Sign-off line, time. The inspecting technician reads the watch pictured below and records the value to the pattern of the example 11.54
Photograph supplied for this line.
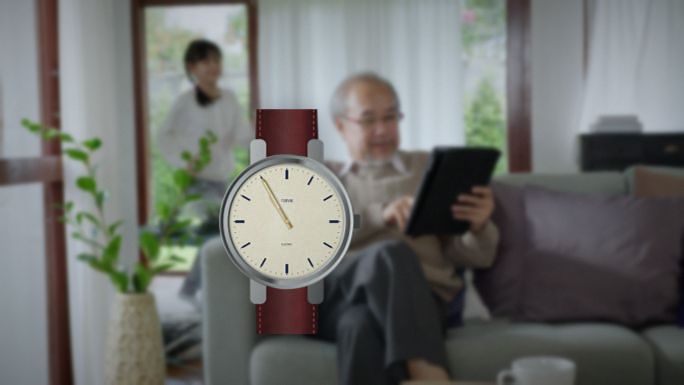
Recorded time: 10.55
